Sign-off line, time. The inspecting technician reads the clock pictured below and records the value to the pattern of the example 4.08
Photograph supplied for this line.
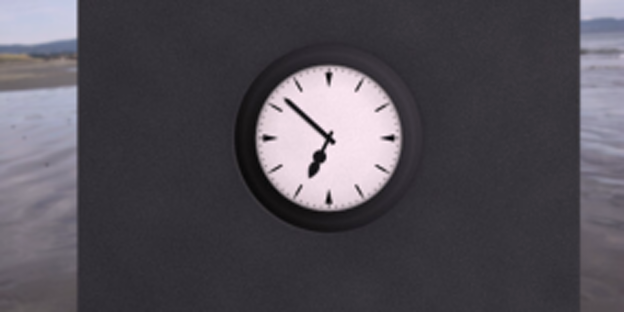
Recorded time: 6.52
